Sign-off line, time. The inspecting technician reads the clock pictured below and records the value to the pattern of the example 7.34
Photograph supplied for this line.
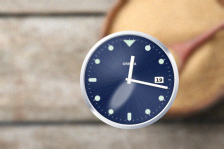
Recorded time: 12.17
